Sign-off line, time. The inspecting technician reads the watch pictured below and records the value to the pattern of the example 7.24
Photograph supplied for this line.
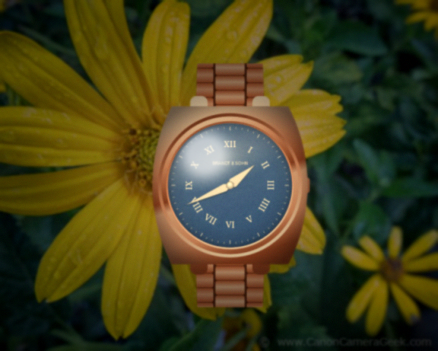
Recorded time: 1.41
